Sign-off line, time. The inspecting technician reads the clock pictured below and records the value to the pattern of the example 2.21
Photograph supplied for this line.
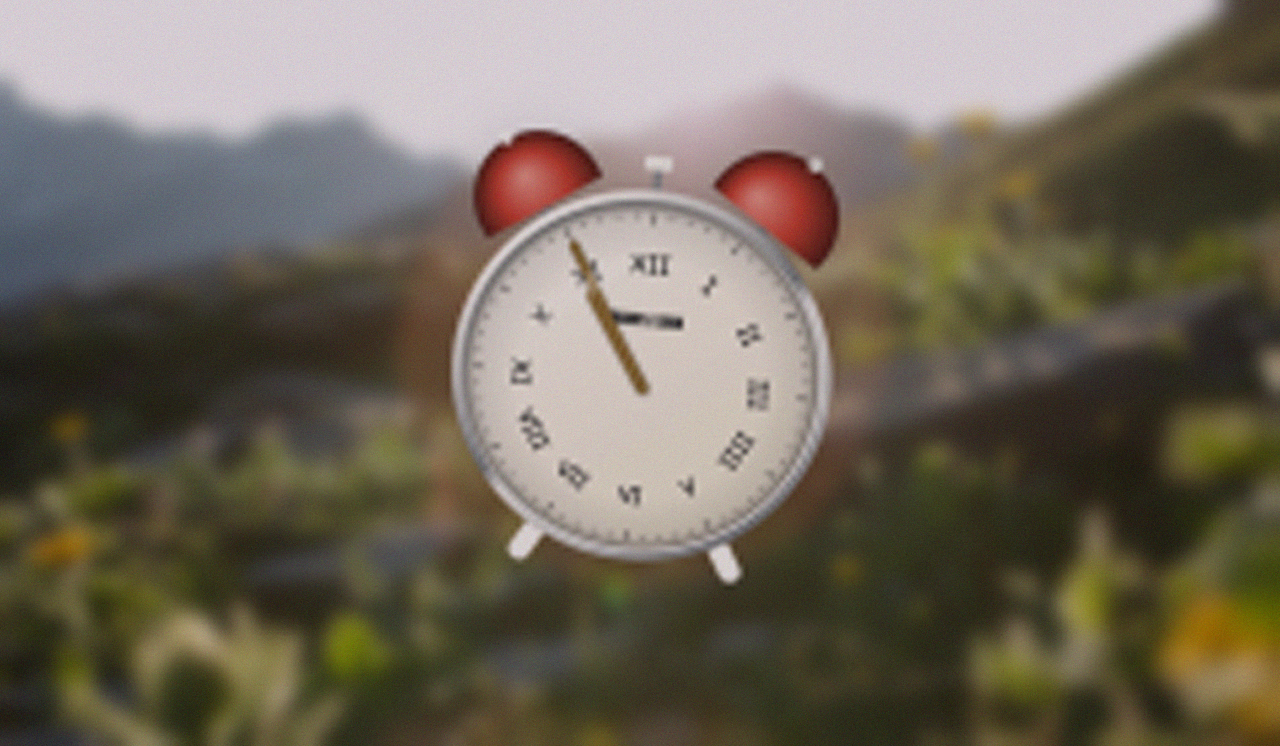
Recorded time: 10.55
